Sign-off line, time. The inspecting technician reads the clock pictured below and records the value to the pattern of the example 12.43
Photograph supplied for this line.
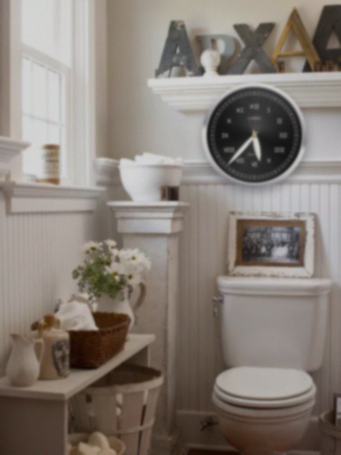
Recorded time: 5.37
